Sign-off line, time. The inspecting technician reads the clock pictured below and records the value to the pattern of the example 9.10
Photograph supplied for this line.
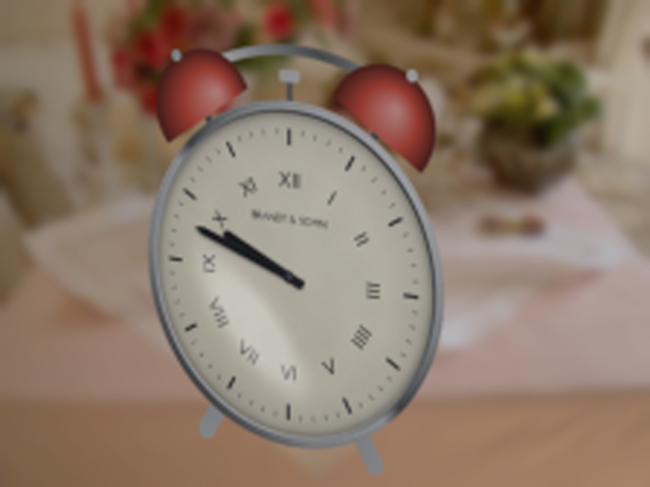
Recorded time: 9.48
